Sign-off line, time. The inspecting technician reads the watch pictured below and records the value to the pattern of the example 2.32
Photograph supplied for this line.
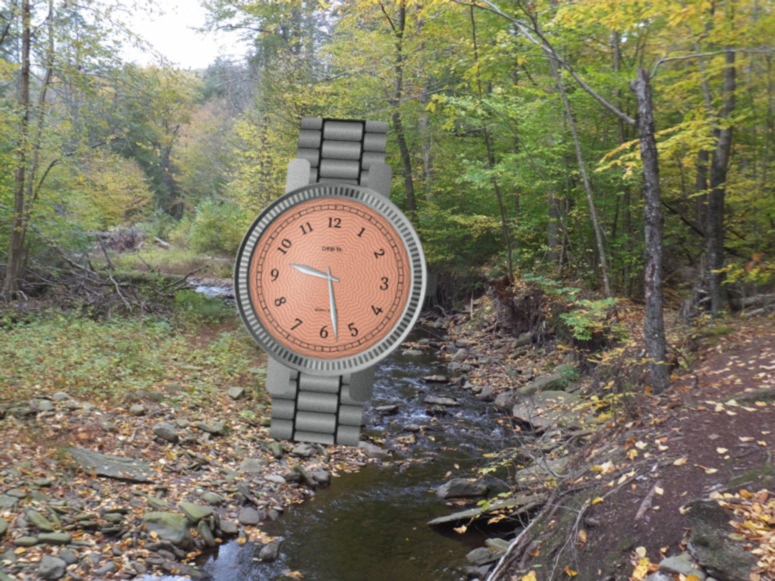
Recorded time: 9.28
